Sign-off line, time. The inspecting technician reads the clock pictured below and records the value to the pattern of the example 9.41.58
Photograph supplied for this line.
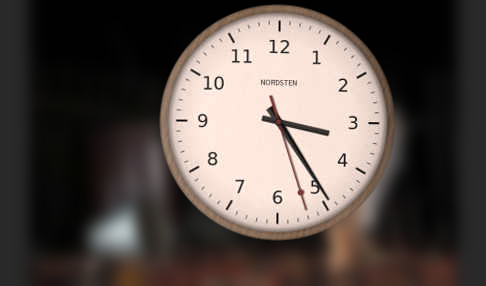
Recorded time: 3.24.27
